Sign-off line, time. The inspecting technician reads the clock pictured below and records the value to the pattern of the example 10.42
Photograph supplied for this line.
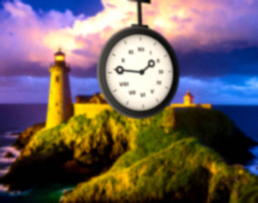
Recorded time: 1.46
